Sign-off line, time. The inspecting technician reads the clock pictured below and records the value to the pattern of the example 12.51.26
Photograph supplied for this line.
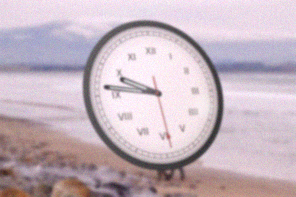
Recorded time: 9.46.29
